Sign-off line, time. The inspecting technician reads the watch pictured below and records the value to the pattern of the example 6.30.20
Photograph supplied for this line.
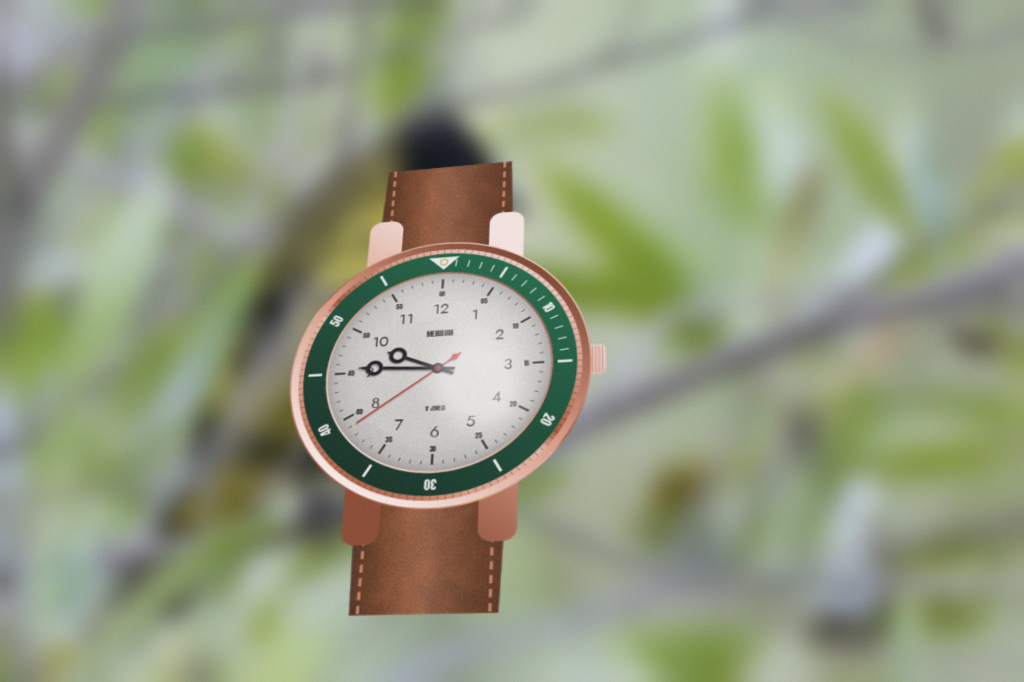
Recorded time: 9.45.39
